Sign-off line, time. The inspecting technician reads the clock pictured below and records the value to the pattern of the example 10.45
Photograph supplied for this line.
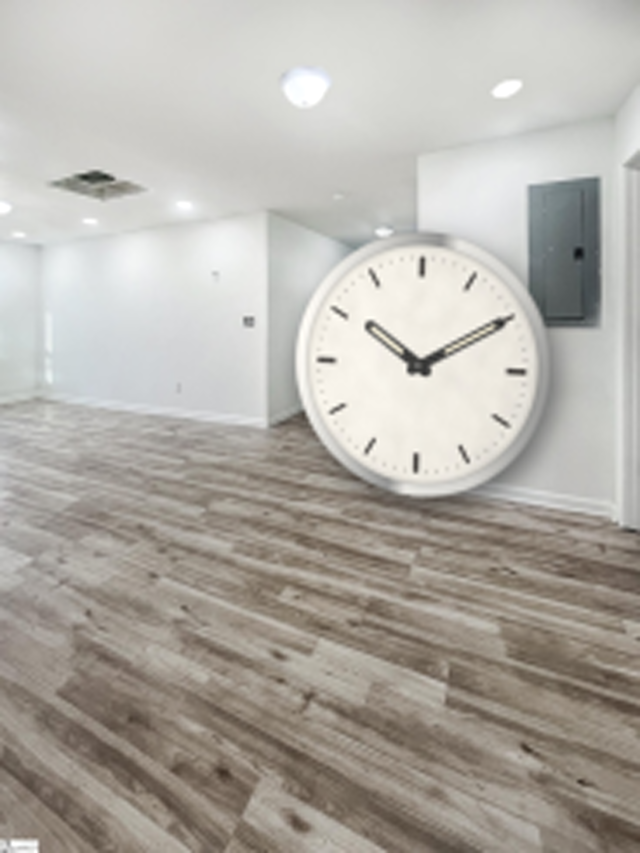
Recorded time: 10.10
